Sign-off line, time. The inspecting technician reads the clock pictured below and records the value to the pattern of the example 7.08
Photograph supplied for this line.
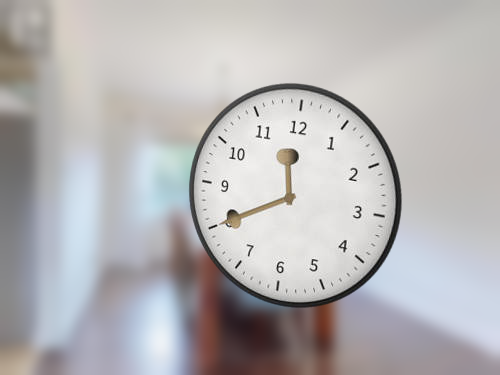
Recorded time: 11.40
